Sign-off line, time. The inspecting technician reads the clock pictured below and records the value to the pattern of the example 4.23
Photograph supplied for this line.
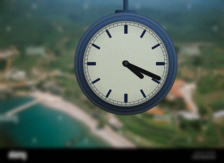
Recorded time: 4.19
